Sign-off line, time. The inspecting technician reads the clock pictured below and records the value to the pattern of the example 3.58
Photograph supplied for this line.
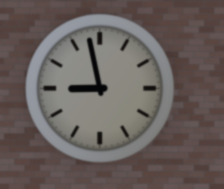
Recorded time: 8.58
